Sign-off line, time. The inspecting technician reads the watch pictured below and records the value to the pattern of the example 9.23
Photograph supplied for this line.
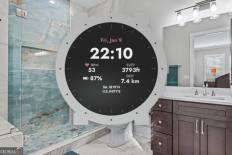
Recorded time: 22.10
